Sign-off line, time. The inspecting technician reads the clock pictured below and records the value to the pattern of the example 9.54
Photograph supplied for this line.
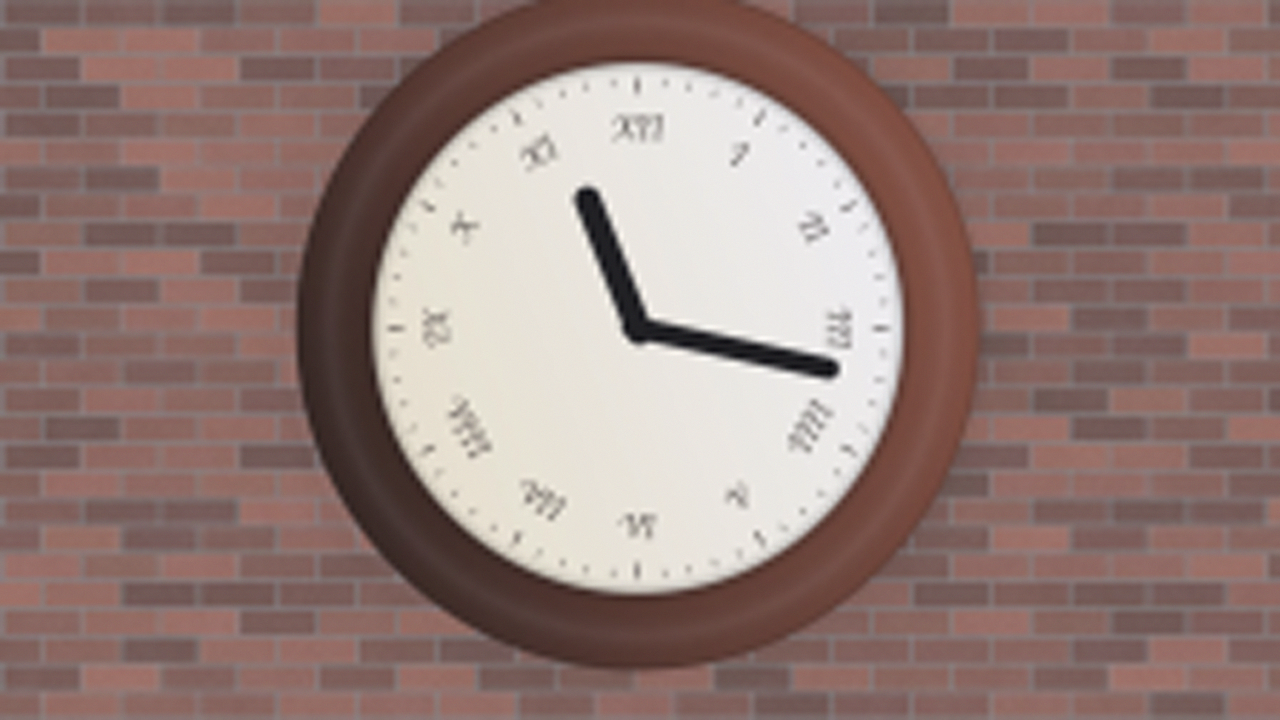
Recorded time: 11.17
